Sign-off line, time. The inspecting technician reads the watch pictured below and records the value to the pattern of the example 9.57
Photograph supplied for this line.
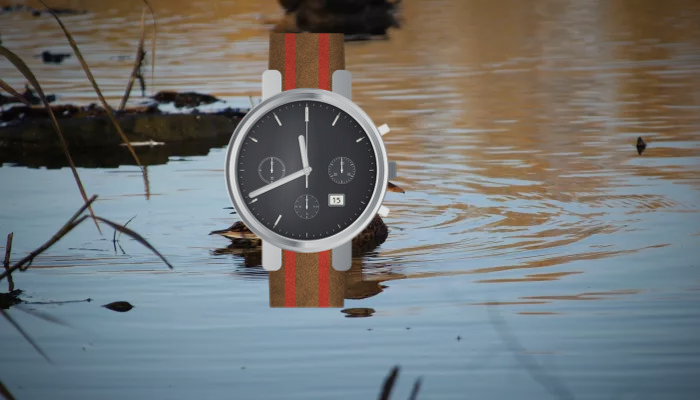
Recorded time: 11.41
